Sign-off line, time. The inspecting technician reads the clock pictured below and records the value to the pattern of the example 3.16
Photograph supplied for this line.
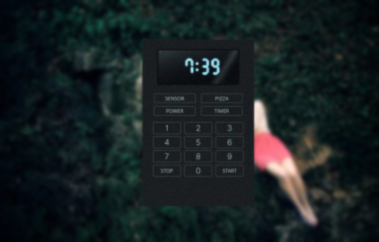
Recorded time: 7.39
